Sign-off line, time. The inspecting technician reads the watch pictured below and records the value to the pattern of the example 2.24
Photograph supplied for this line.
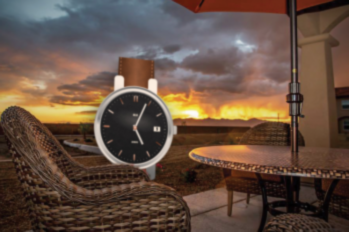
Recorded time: 5.04
